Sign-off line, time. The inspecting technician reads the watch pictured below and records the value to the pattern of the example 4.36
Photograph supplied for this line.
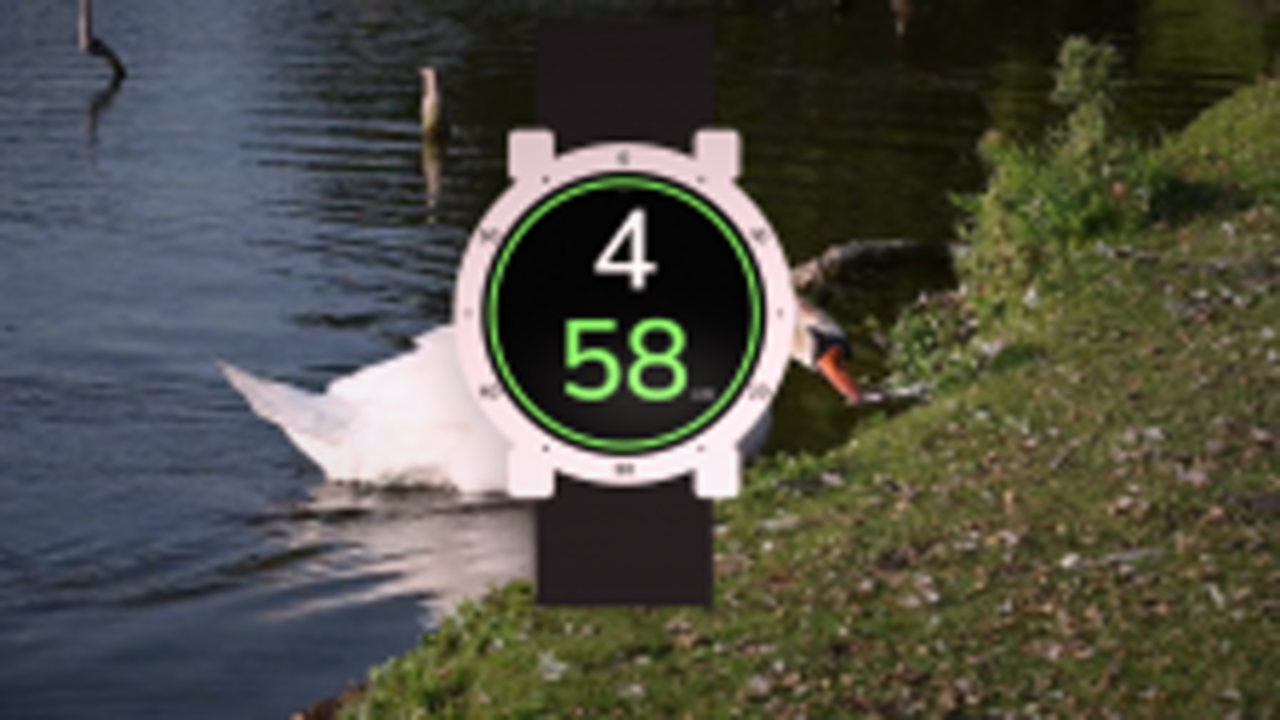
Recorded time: 4.58
